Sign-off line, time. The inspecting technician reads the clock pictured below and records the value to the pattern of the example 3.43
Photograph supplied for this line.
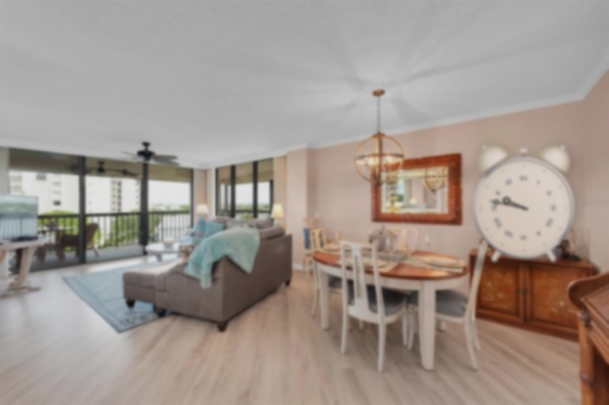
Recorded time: 9.47
